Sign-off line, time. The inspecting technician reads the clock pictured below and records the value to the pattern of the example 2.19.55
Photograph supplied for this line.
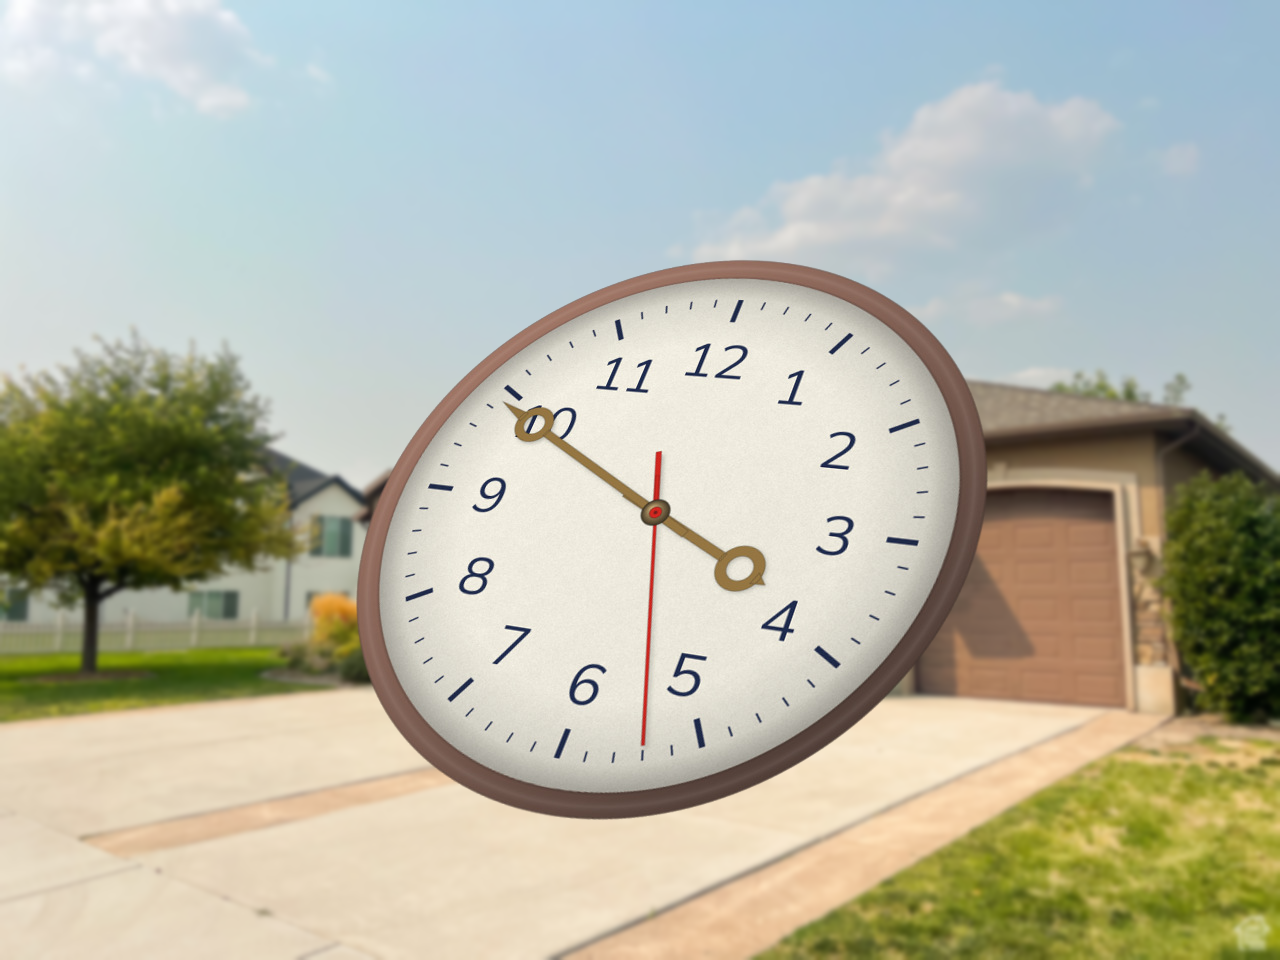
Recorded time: 3.49.27
